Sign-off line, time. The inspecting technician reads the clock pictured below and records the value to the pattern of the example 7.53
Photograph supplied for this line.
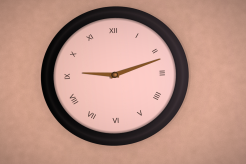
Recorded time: 9.12
